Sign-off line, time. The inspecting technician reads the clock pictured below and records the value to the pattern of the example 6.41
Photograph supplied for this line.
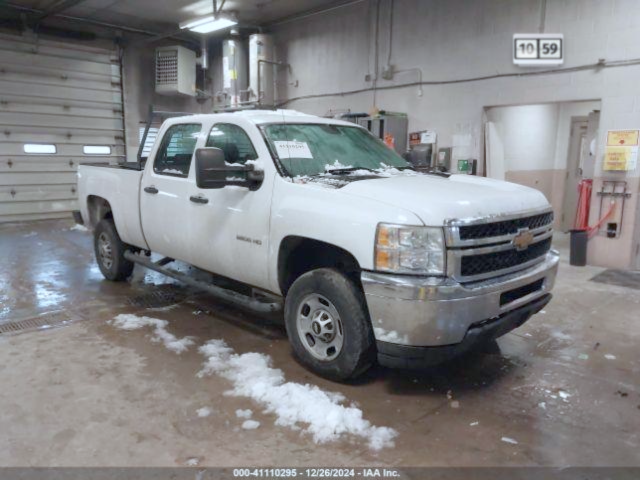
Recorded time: 10.59
